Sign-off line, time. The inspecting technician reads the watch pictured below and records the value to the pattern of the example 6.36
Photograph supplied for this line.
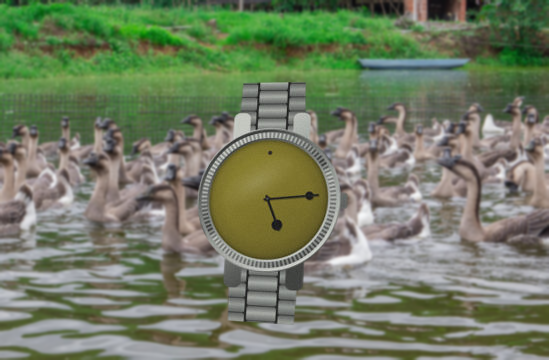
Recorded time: 5.14
